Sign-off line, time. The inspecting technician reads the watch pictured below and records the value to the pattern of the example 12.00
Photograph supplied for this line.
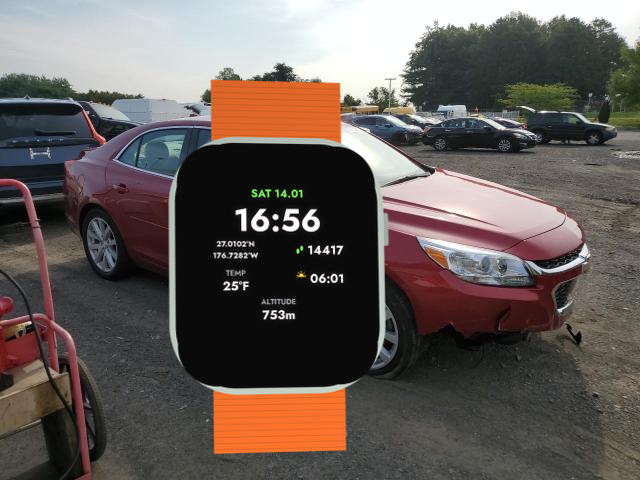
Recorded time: 16.56
